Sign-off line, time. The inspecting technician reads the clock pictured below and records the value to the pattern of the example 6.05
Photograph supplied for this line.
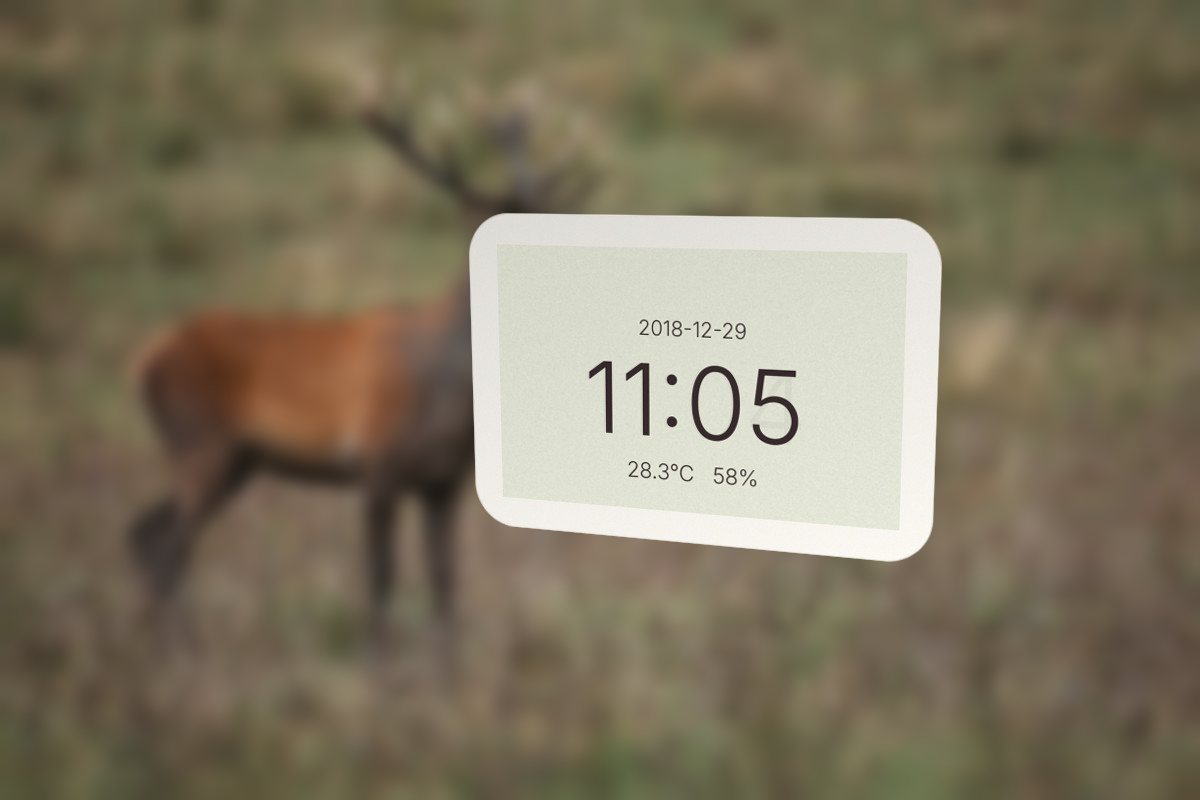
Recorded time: 11.05
